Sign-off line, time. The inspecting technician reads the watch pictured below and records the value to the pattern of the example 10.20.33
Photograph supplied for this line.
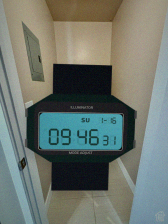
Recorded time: 9.46.31
